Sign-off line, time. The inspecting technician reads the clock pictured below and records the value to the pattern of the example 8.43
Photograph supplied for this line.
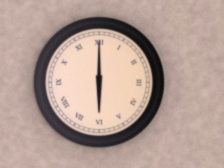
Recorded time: 6.00
